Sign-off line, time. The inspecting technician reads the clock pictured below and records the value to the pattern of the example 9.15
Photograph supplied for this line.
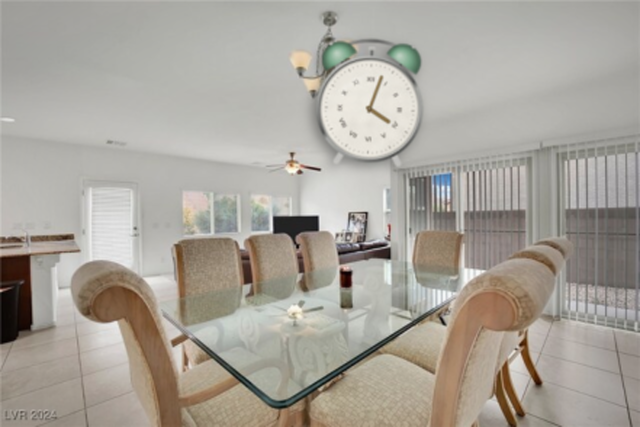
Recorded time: 4.03
